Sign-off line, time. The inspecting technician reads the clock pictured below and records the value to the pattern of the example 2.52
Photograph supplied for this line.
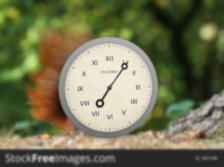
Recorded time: 7.06
